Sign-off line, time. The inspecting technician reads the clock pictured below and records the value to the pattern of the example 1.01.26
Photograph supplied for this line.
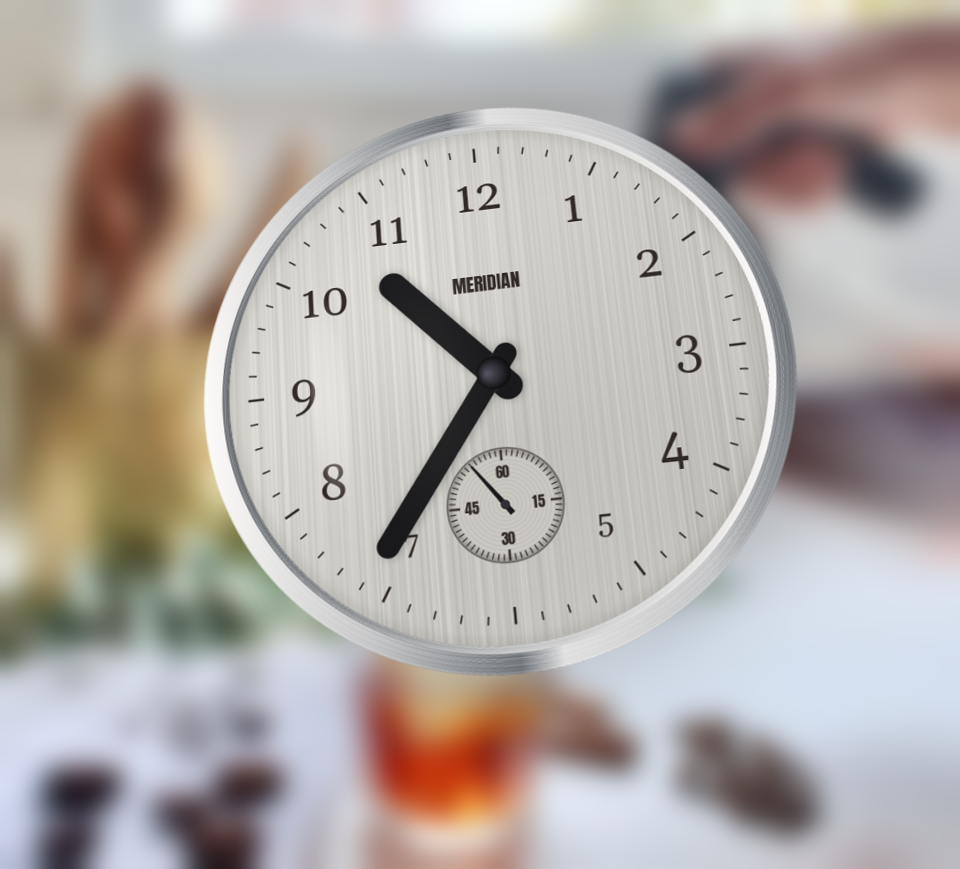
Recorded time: 10.35.54
